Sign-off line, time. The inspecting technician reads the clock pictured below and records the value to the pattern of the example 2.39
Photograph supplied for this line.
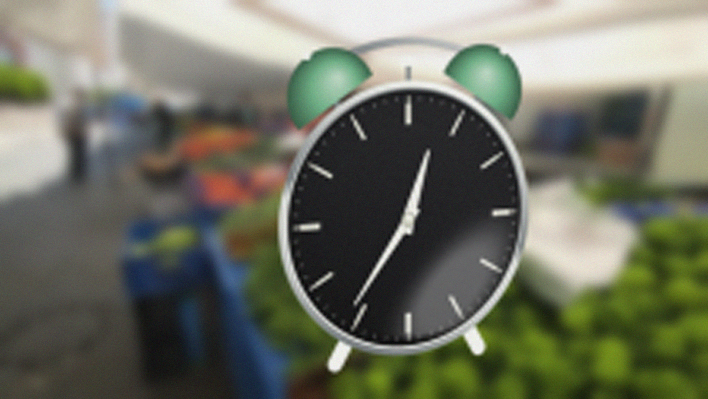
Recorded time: 12.36
